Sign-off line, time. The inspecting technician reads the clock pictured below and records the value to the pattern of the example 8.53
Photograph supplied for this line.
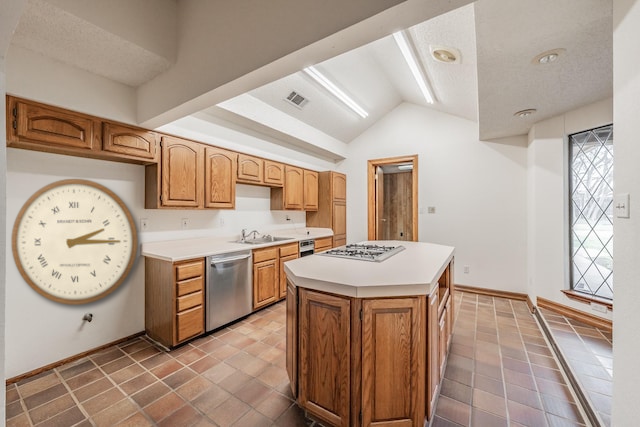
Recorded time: 2.15
